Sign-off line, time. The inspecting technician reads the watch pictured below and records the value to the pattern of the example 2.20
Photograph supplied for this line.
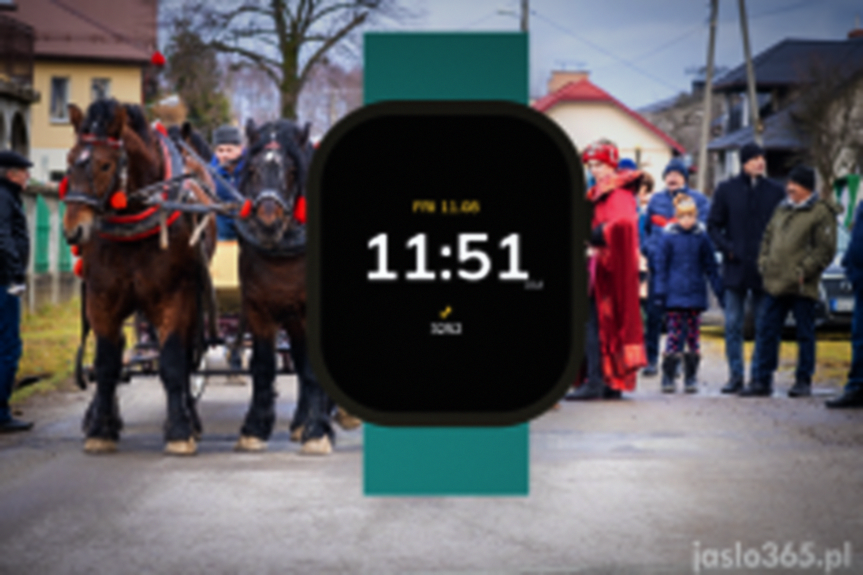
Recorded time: 11.51
